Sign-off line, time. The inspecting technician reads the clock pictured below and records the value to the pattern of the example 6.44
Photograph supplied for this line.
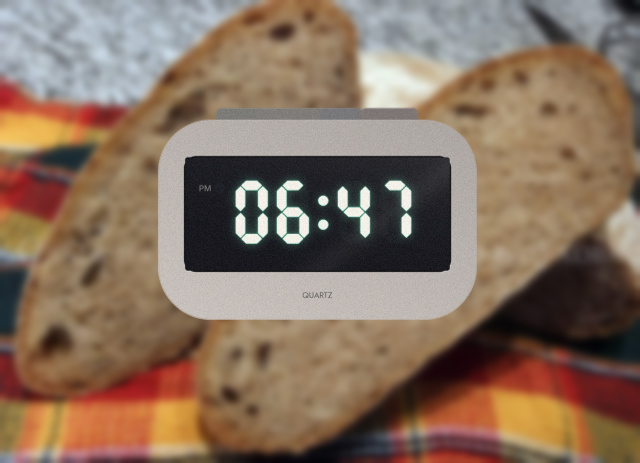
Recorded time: 6.47
